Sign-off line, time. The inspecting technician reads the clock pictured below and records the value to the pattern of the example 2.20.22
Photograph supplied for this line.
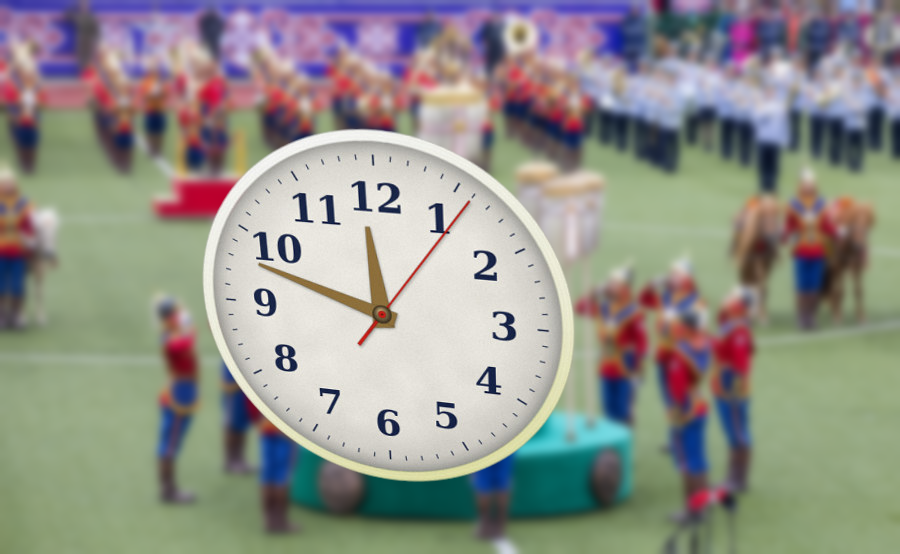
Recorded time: 11.48.06
